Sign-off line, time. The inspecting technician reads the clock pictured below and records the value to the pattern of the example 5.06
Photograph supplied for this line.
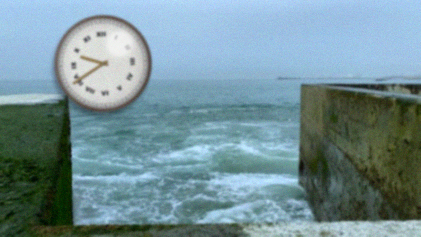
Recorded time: 9.40
